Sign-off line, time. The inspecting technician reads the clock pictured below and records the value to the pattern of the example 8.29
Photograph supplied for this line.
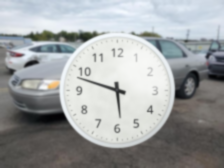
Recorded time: 5.48
